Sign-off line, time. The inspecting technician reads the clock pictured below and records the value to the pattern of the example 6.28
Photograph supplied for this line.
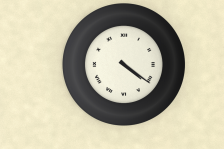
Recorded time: 4.21
